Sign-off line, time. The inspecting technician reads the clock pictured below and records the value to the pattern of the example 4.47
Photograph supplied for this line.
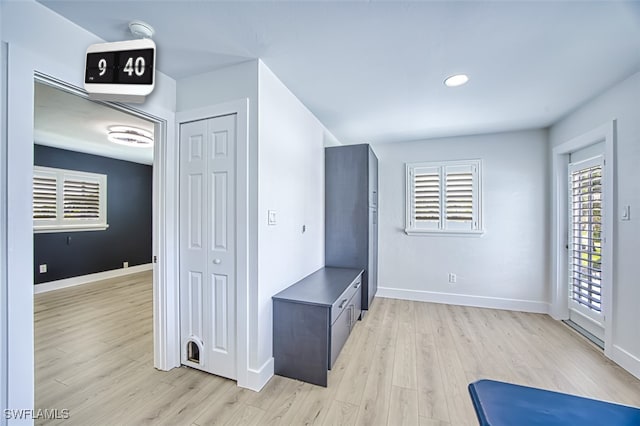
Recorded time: 9.40
